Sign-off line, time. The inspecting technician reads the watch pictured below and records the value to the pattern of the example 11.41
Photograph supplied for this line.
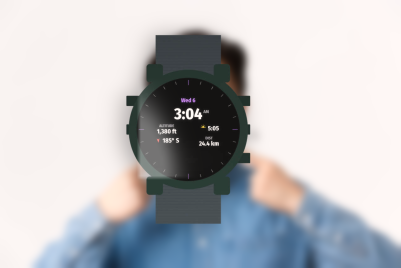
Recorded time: 3.04
